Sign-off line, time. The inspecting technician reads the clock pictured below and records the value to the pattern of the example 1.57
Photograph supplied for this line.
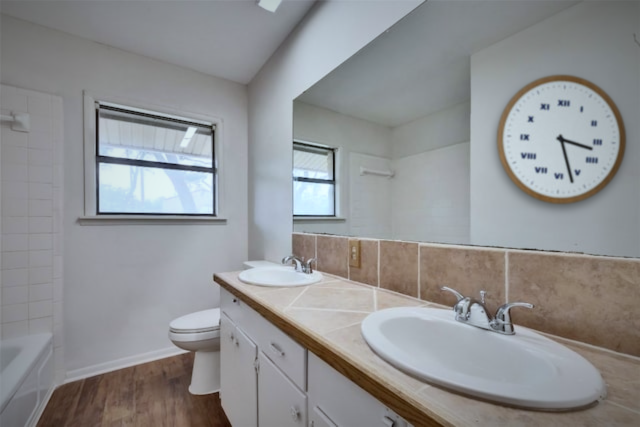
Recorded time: 3.27
